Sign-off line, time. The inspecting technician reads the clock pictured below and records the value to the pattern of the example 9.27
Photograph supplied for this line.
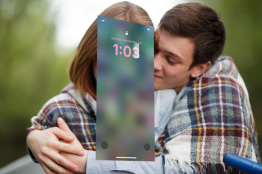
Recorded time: 1.03
